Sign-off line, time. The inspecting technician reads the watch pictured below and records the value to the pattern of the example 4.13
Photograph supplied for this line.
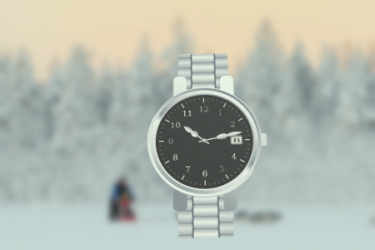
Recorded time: 10.13
